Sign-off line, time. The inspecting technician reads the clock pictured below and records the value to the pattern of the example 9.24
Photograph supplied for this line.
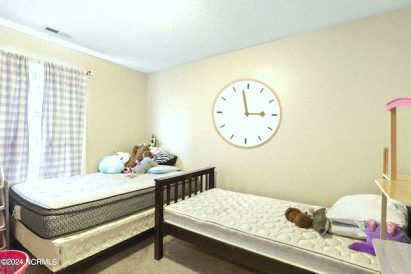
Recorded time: 2.58
